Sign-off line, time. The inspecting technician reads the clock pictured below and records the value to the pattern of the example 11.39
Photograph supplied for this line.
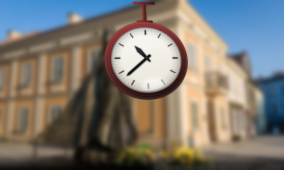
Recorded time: 10.38
